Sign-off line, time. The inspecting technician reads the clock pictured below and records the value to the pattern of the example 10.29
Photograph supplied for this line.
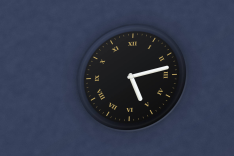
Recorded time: 5.13
